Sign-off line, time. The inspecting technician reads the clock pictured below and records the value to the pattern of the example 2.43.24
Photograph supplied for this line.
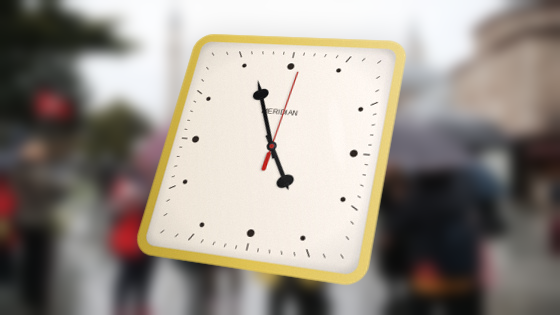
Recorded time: 4.56.01
